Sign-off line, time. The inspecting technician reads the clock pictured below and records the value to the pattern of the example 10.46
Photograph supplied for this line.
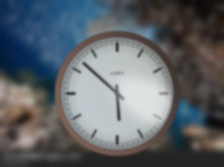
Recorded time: 5.52
